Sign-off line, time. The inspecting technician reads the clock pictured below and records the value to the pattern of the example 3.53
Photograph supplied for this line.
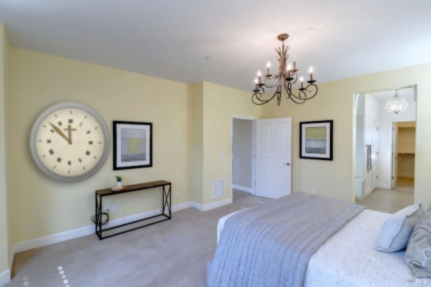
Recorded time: 11.52
